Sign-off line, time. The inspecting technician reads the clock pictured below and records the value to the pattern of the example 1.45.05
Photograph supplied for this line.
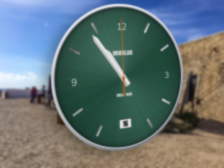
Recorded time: 10.54.00
